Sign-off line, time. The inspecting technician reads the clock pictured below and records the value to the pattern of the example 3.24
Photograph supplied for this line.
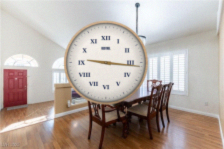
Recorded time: 9.16
